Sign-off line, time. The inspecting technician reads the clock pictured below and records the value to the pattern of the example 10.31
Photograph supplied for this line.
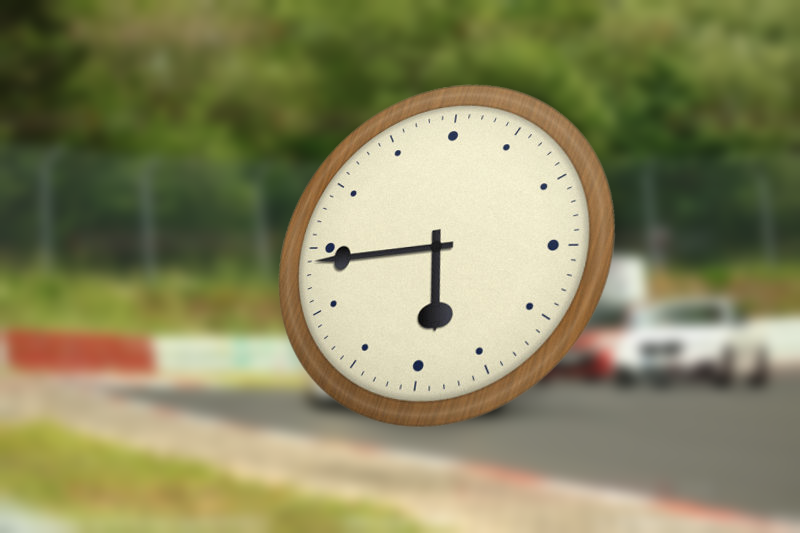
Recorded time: 5.44
